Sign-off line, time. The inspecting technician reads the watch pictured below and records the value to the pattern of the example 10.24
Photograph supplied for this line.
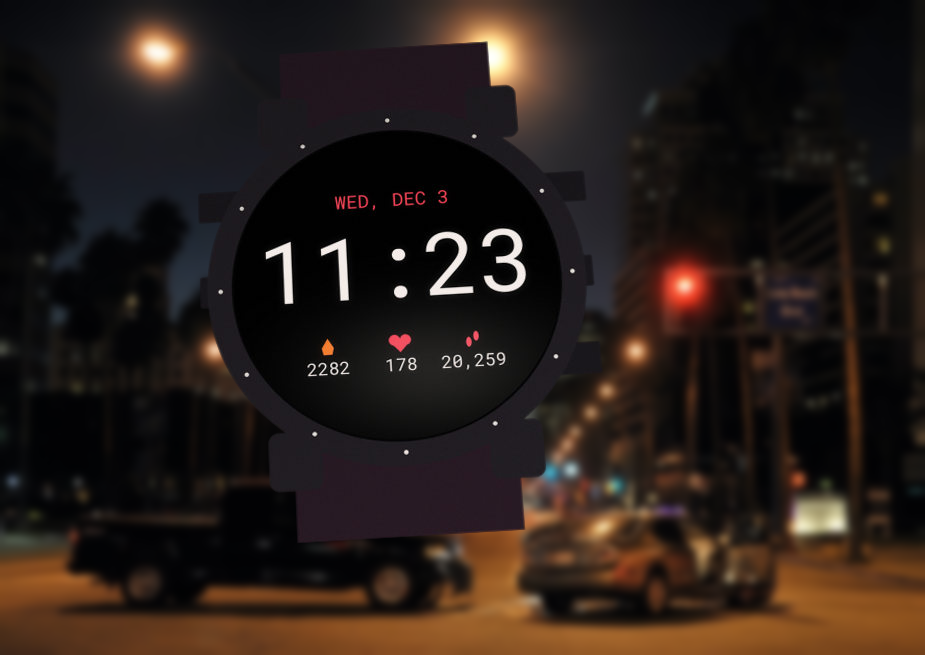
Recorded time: 11.23
